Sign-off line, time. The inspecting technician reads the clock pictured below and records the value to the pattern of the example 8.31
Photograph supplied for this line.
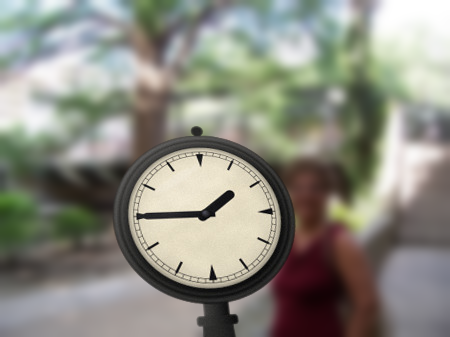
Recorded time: 1.45
